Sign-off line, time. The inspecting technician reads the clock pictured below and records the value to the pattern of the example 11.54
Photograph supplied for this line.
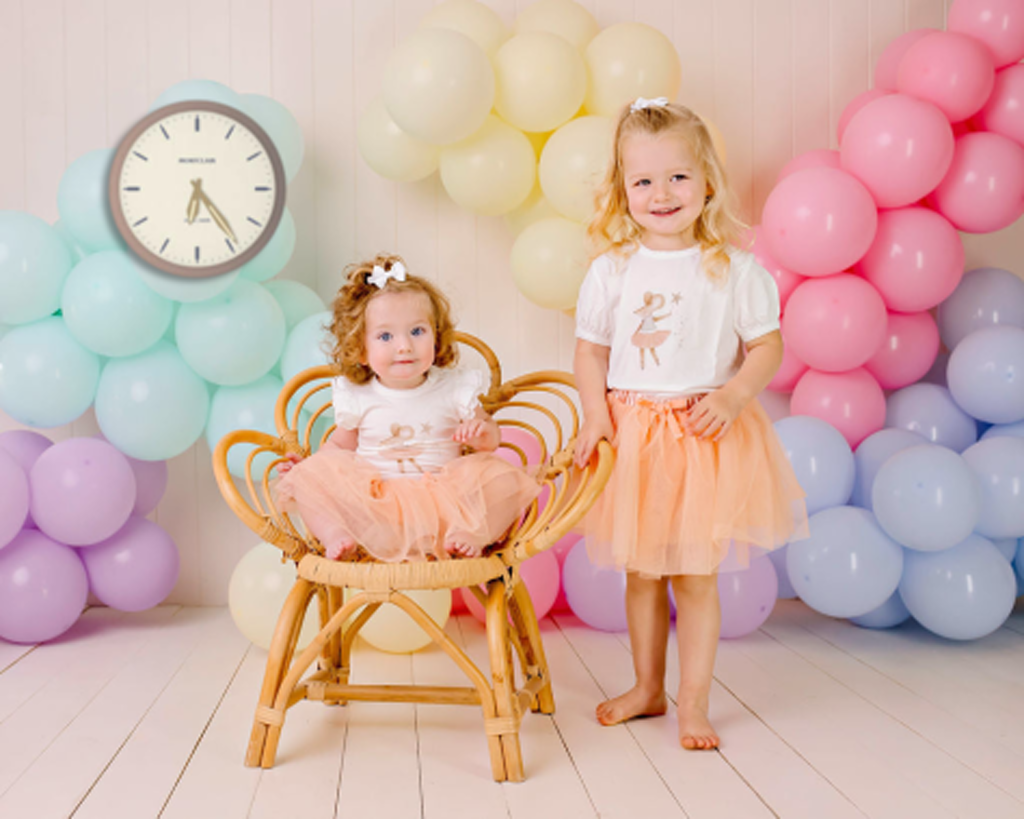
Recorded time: 6.24
